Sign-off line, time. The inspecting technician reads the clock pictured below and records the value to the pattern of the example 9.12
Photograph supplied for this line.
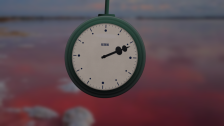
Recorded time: 2.11
